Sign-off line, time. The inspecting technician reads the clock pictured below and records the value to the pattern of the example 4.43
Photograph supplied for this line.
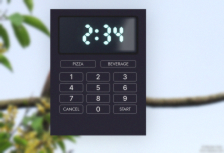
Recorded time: 2.34
